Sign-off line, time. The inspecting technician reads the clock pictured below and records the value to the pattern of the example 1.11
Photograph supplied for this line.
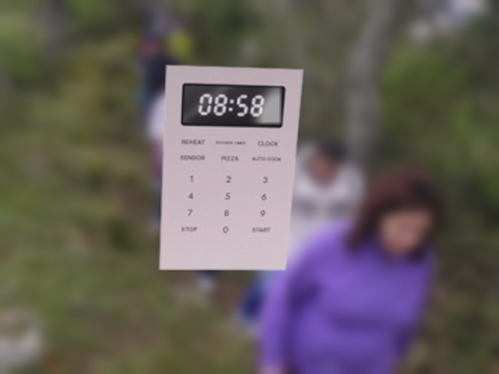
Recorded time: 8.58
